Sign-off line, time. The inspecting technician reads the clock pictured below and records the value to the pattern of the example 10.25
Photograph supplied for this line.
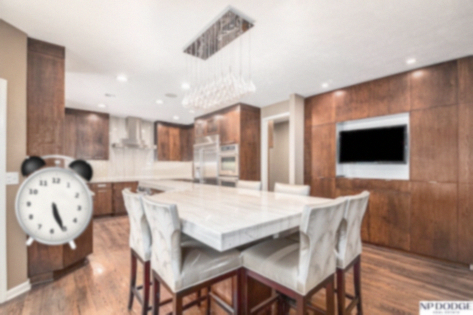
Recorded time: 5.26
